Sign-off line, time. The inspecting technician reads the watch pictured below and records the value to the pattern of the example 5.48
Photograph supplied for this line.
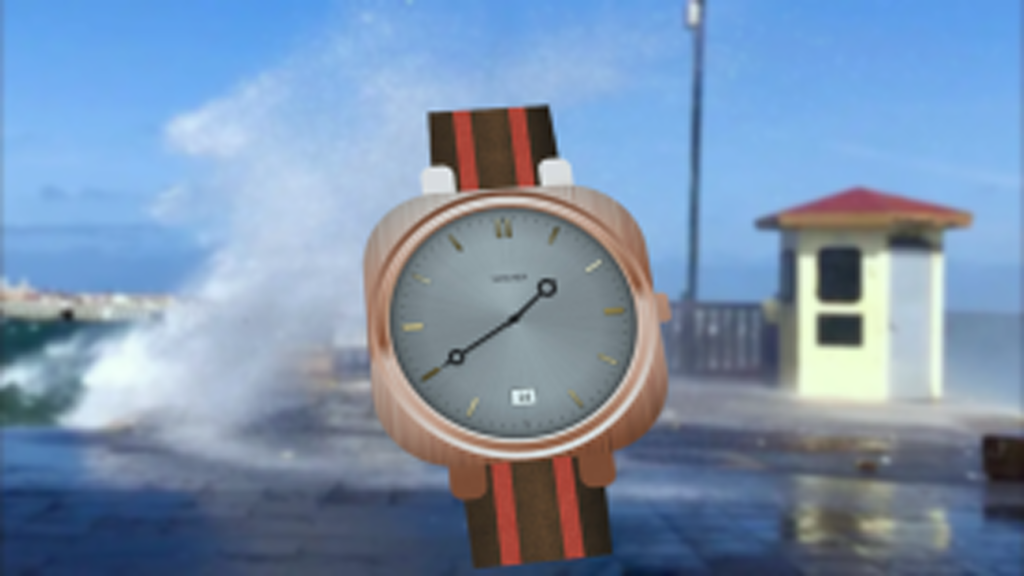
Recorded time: 1.40
